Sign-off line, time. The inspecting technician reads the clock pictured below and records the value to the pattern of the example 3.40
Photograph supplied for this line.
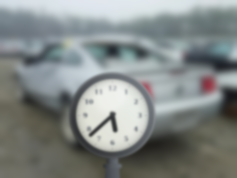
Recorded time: 5.38
